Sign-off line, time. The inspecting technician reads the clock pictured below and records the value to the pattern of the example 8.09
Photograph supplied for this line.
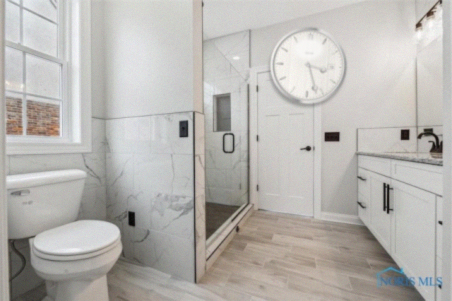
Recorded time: 3.27
